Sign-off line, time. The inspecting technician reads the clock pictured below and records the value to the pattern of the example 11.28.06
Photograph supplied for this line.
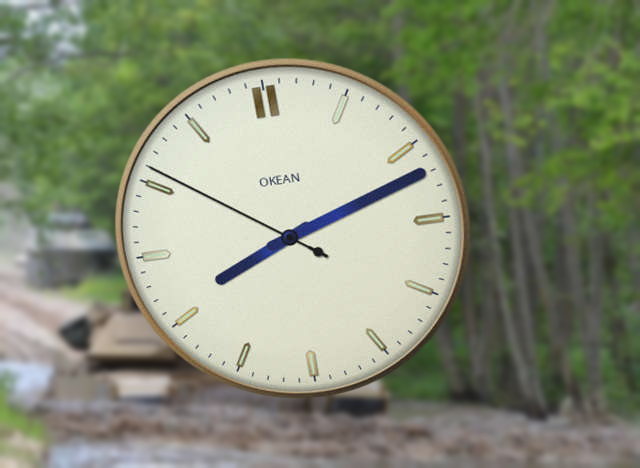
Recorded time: 8.11.51
